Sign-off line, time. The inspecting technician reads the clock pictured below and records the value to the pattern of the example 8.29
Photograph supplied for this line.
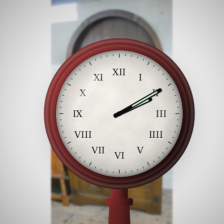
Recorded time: 2.10
